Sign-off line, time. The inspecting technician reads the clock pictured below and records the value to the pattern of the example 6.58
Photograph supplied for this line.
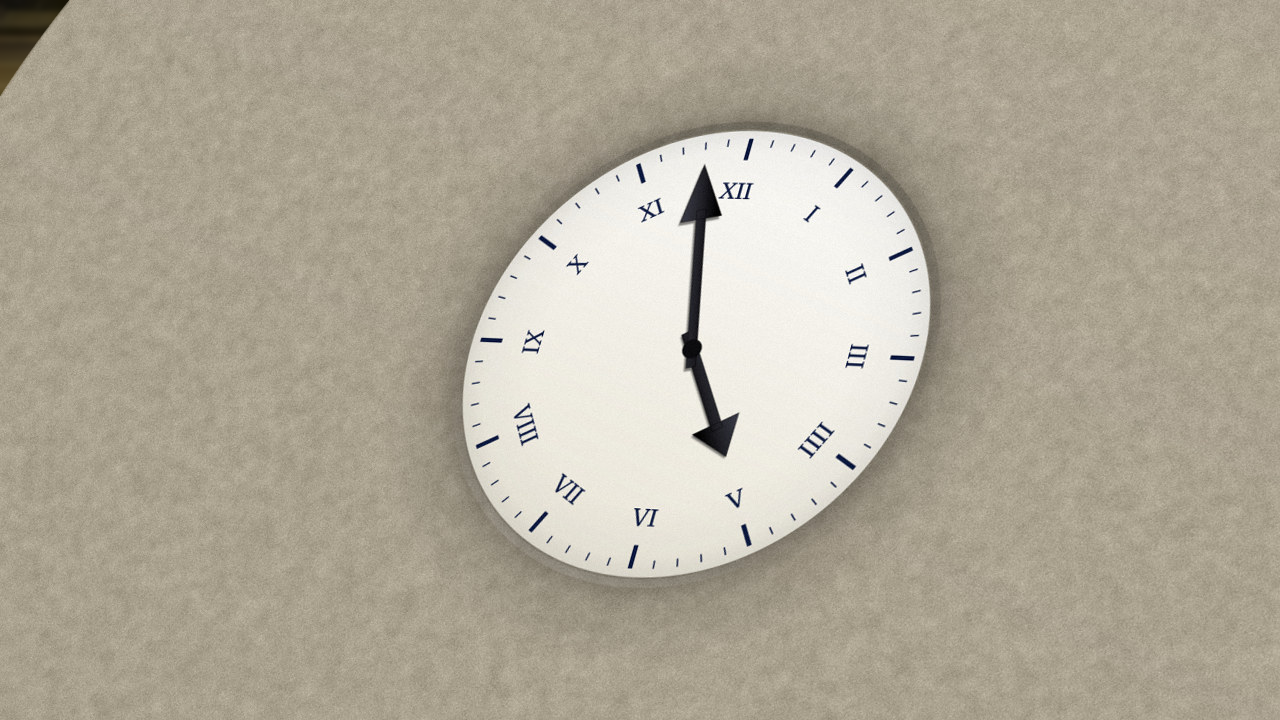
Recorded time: 4.58
